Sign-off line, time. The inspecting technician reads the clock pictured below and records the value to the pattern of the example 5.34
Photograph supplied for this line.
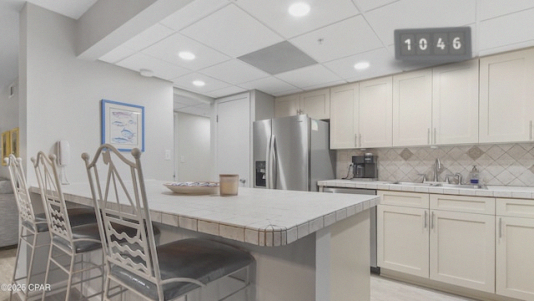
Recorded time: 10.46
